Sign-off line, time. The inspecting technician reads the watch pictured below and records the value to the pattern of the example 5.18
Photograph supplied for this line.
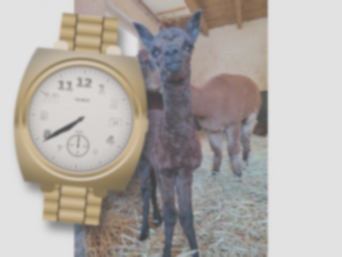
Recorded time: 7.39
